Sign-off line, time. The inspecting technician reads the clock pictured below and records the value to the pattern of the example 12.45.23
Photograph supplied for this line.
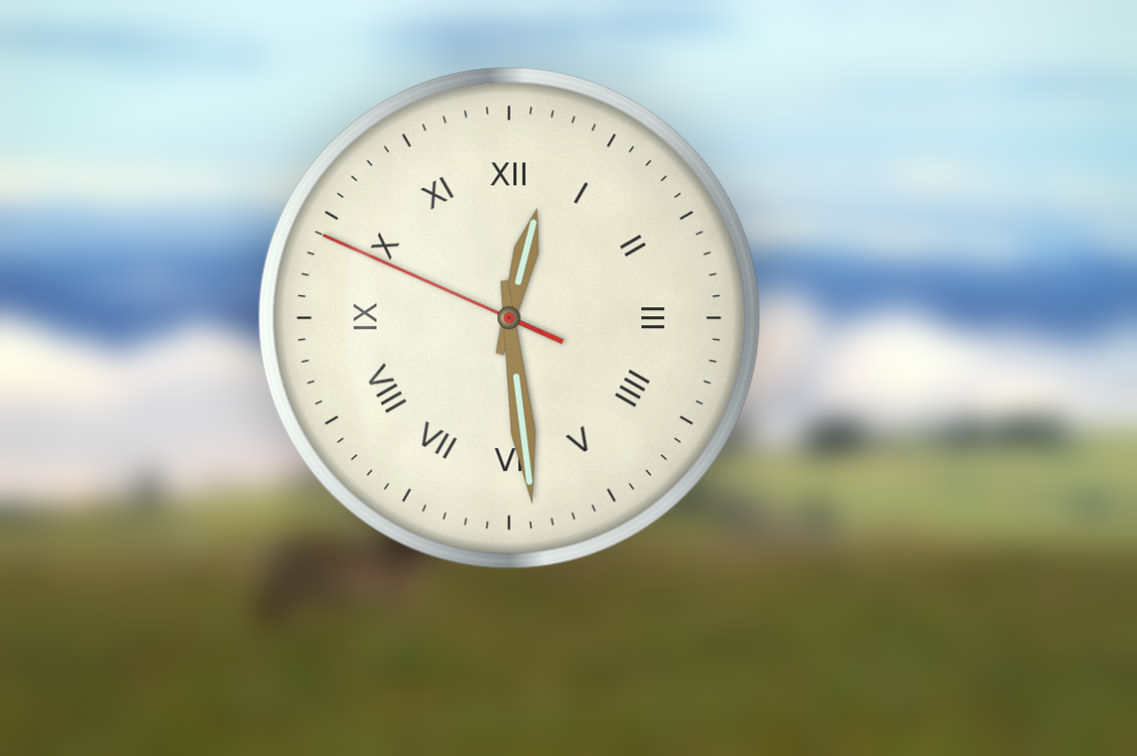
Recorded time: 12.28.49
